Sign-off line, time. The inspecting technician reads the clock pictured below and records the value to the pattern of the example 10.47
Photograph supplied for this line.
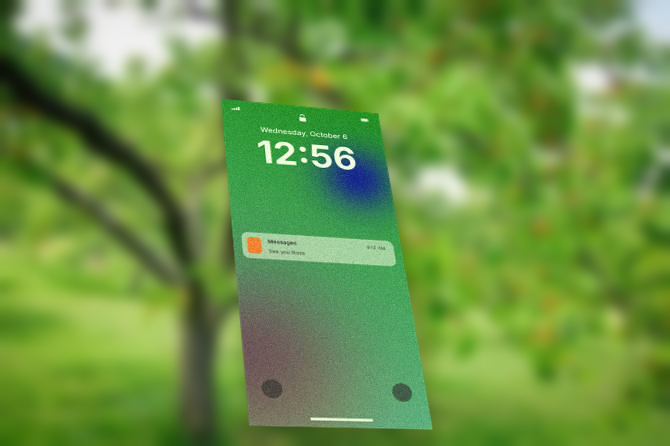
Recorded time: 12.56
